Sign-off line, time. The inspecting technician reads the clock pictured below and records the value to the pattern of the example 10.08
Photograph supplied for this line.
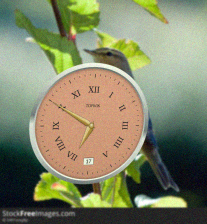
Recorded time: 6.50
